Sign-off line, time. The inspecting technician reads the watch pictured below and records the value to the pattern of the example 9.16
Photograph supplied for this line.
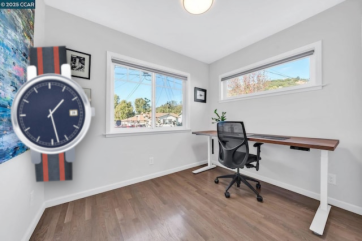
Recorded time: 1.28
